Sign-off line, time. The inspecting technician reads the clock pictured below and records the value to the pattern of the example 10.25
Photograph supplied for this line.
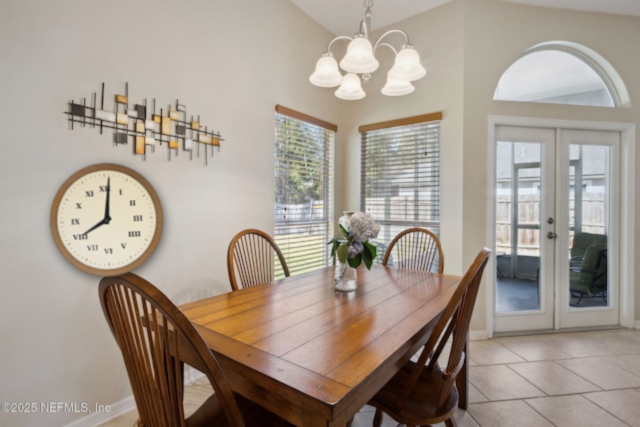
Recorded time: 8.01
